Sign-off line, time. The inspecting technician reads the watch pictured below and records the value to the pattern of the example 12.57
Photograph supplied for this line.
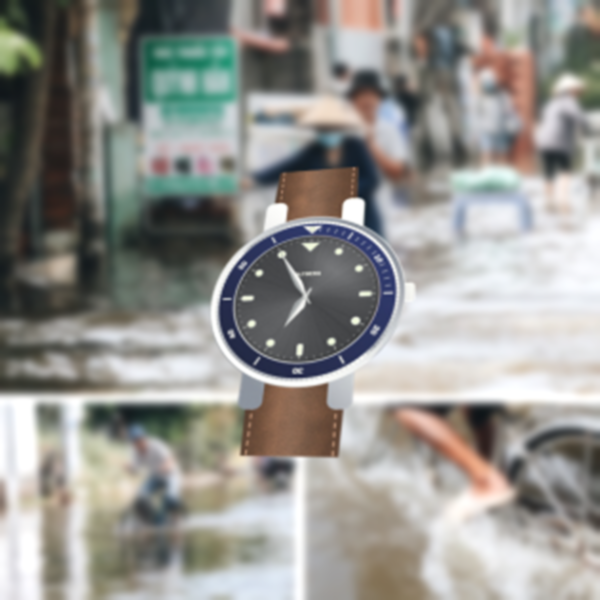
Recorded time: 6.55
